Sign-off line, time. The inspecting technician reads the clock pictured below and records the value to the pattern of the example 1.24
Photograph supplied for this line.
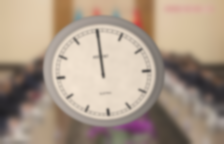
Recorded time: 12.00
